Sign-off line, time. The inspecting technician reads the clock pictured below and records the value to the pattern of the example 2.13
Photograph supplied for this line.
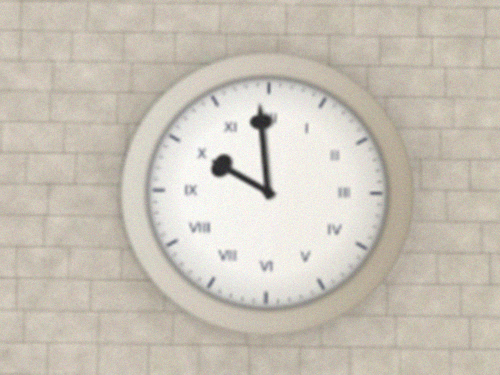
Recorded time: 9.59
